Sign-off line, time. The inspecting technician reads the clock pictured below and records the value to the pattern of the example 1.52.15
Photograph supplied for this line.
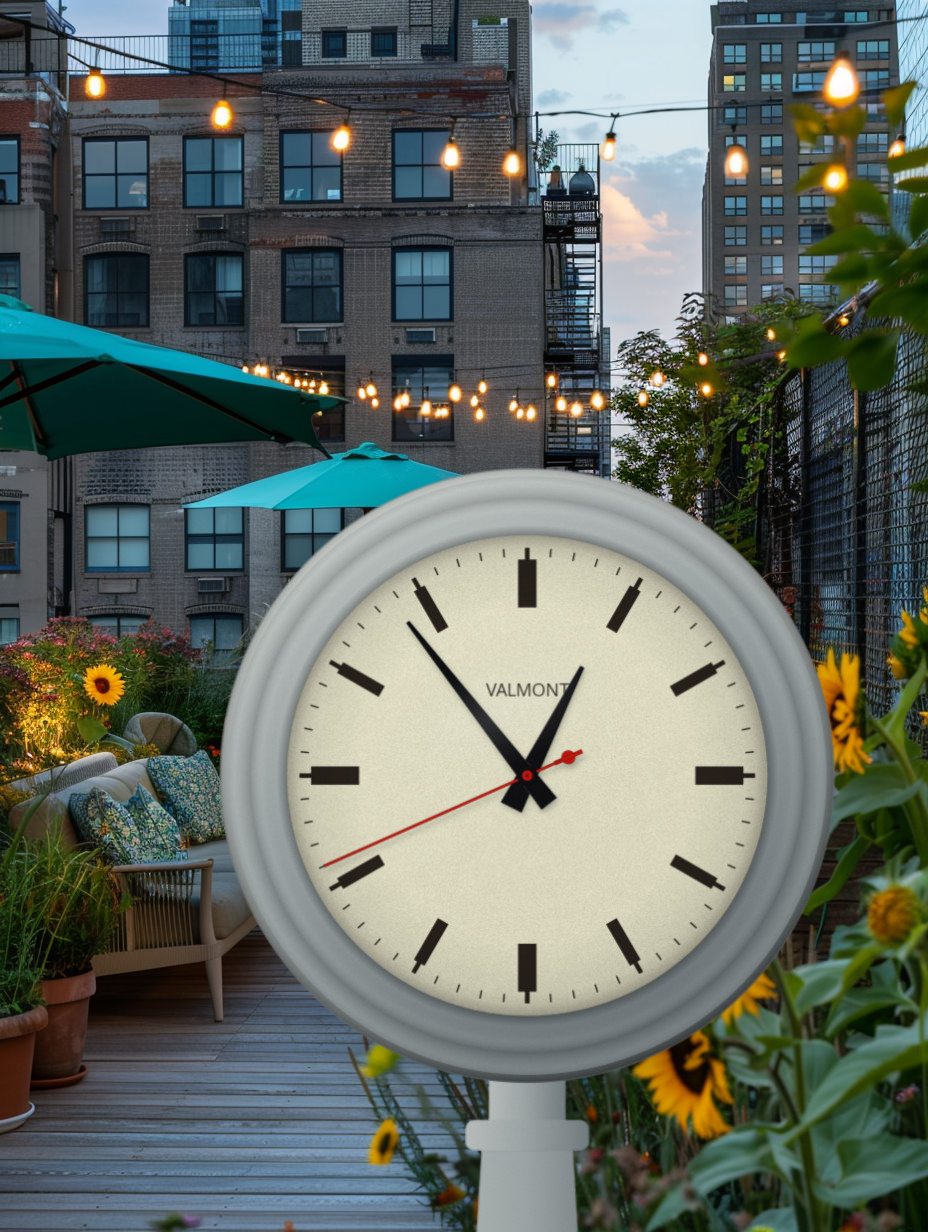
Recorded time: 12.53.41
